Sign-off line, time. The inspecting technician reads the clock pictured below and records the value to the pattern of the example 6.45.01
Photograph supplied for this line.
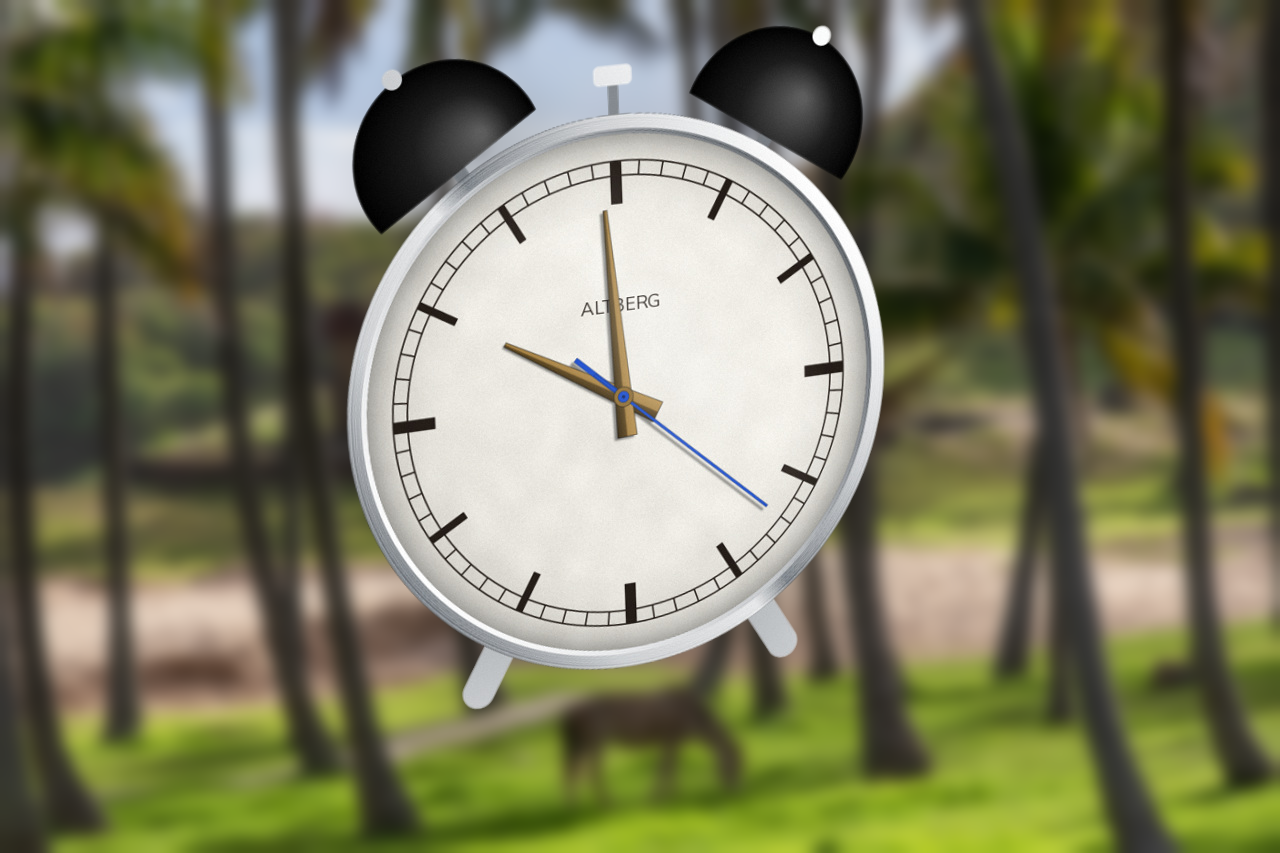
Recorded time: 9.59.22
